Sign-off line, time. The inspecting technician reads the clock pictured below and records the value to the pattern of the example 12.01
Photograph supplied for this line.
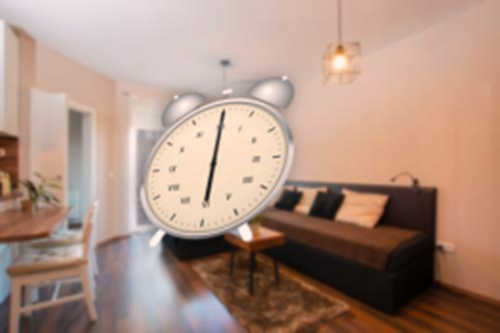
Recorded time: 6.00
